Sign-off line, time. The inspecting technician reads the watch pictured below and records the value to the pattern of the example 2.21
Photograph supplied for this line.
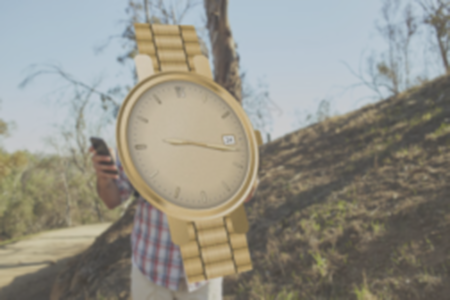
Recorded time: 9.17
